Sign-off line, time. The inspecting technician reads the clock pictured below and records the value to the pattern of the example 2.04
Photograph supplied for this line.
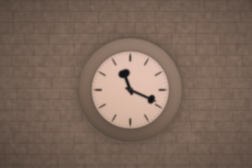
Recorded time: 11.19
